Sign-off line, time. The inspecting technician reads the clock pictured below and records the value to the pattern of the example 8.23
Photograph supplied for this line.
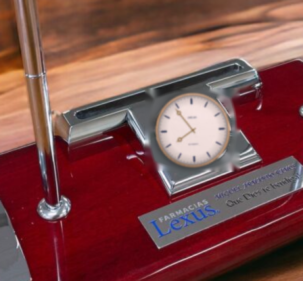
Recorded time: 7.54
